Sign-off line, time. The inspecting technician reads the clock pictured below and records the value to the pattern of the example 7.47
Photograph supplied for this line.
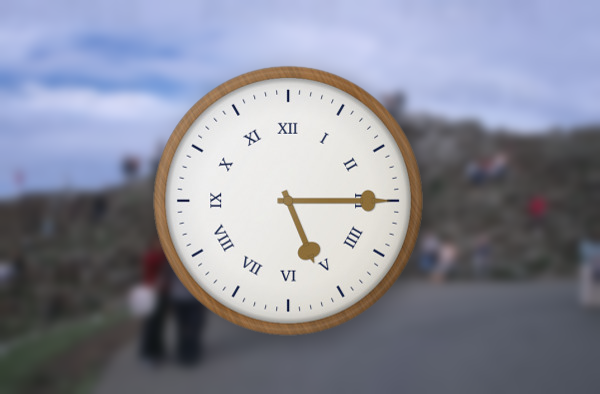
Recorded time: 5.15
